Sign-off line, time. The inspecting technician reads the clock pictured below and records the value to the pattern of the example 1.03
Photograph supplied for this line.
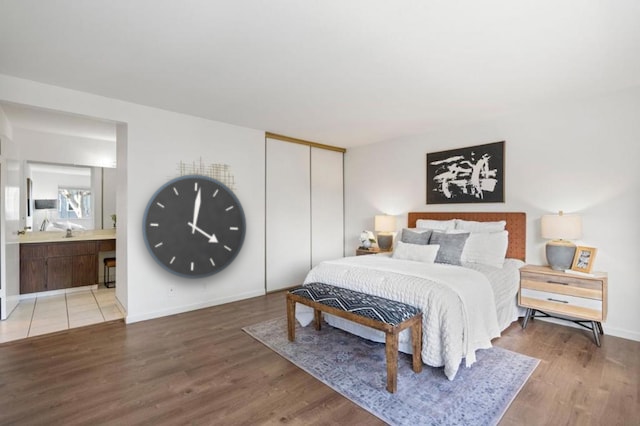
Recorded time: 4.01
